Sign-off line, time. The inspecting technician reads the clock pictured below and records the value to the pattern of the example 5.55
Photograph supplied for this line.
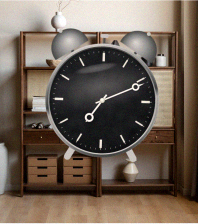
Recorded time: 7.11
